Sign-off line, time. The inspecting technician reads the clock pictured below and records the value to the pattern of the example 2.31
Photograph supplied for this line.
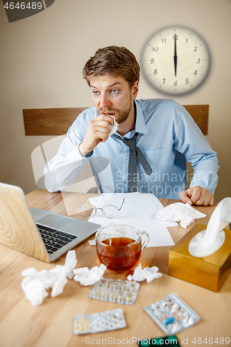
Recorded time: 6.00
